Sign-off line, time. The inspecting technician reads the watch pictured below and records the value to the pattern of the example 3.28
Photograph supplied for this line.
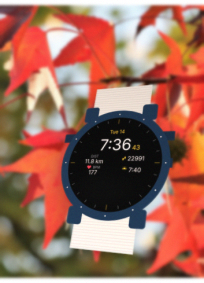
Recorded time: 7.36
